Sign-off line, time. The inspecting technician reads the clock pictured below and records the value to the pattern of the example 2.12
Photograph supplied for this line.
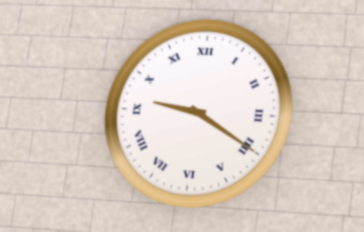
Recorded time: 9.20
